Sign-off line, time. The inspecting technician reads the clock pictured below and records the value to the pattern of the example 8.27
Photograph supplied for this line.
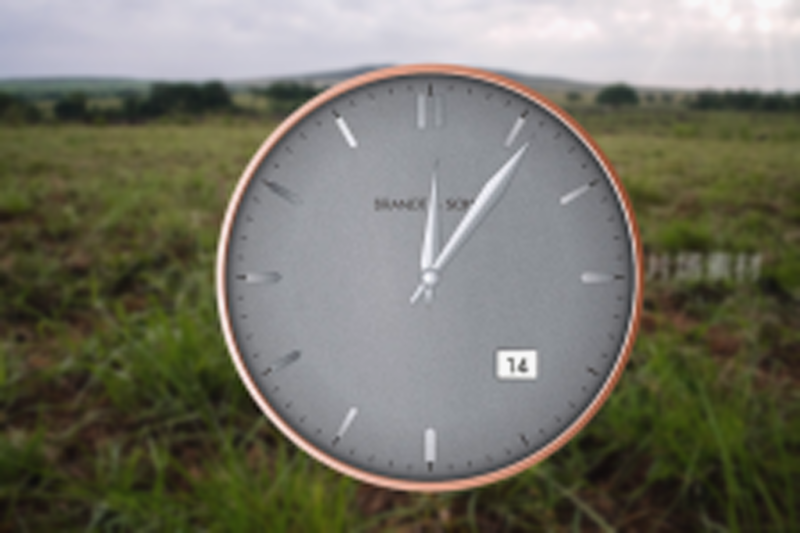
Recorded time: 12.06
